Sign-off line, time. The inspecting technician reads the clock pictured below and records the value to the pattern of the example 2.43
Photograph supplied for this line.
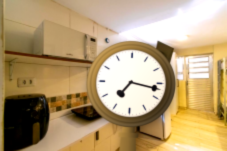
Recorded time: 7.17
